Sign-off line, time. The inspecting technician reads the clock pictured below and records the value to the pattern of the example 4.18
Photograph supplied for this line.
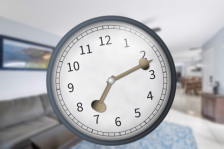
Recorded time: 7.12
